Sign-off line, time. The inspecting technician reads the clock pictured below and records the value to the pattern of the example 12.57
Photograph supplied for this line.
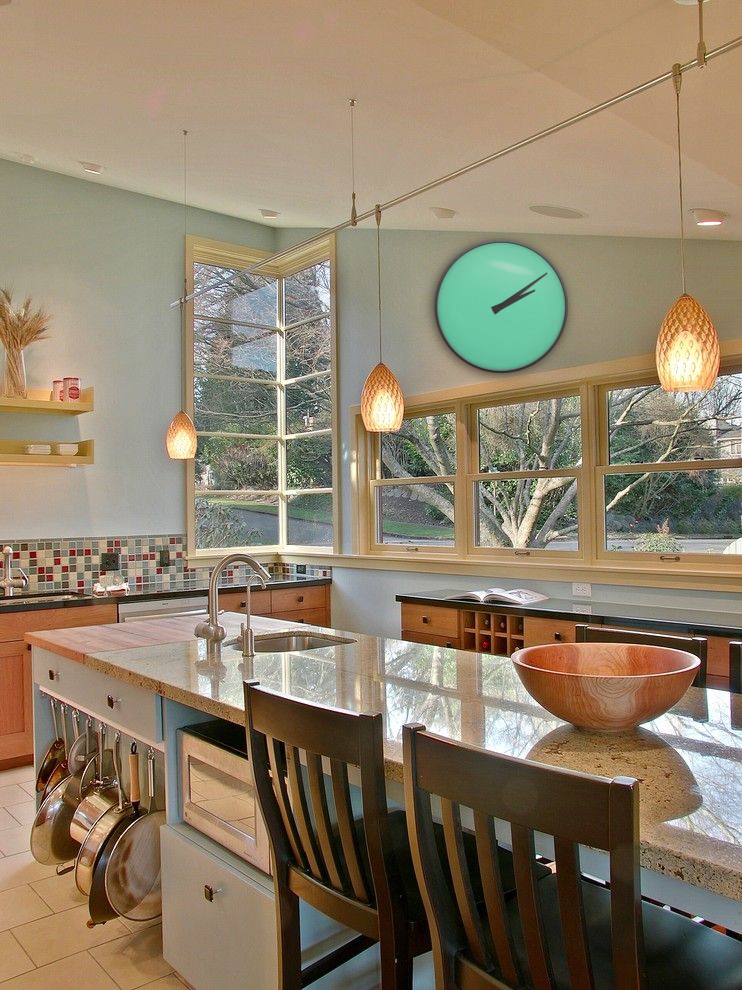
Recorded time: 2.09
